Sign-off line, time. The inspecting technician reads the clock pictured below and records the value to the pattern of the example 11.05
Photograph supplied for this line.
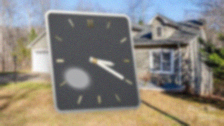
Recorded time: 3.20
